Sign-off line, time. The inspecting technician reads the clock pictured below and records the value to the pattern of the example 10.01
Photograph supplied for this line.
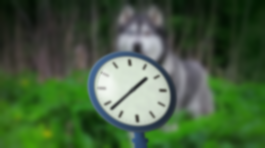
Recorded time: 1.38
